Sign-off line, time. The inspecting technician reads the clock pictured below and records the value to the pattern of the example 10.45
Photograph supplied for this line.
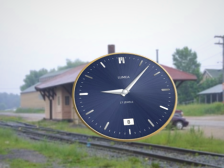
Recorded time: 9.07
